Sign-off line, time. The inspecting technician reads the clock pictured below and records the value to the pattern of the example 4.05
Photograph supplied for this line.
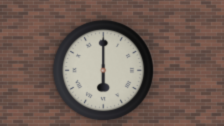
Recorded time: 6.00
